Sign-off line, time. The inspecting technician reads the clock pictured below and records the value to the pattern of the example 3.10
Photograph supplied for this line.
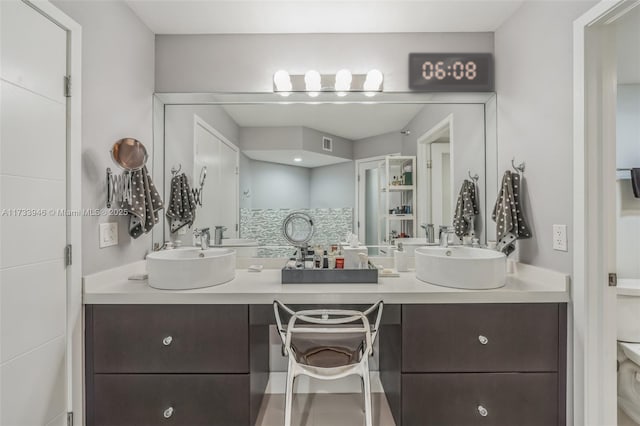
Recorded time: 6.08
